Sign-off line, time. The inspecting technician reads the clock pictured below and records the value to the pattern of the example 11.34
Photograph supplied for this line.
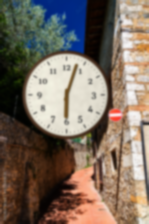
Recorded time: 6.03
